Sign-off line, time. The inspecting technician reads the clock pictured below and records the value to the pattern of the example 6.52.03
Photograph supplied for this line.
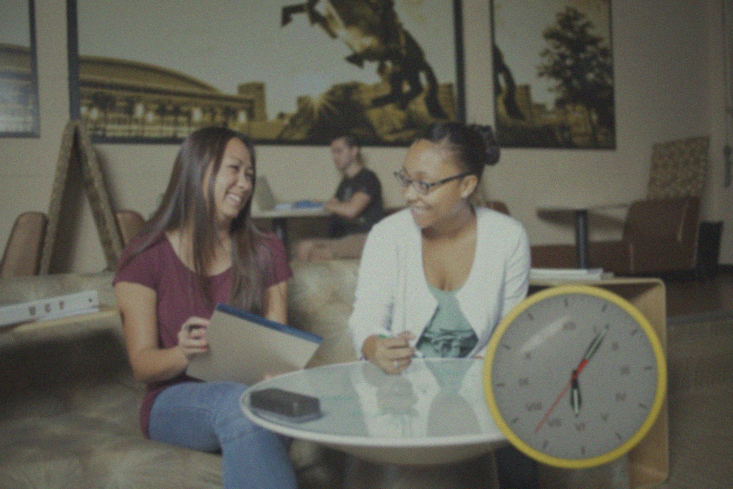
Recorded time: 6.06.37
